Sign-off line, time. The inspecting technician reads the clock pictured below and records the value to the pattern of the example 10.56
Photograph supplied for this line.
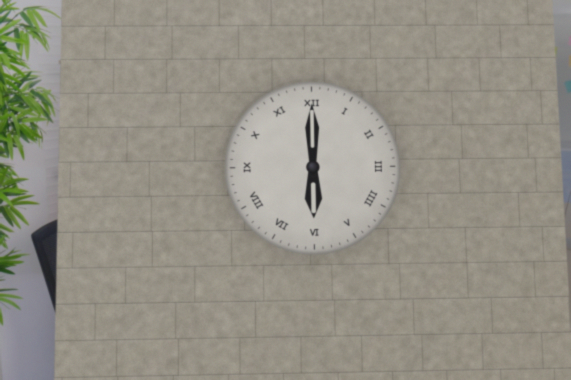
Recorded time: 6.00
